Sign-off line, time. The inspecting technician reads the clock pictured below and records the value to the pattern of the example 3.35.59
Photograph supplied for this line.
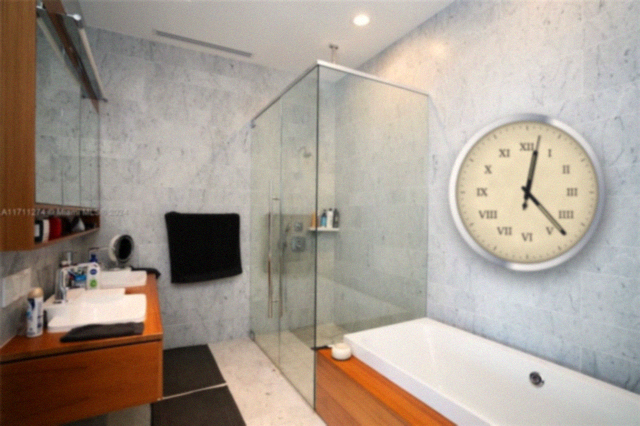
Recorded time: 12.23.02
